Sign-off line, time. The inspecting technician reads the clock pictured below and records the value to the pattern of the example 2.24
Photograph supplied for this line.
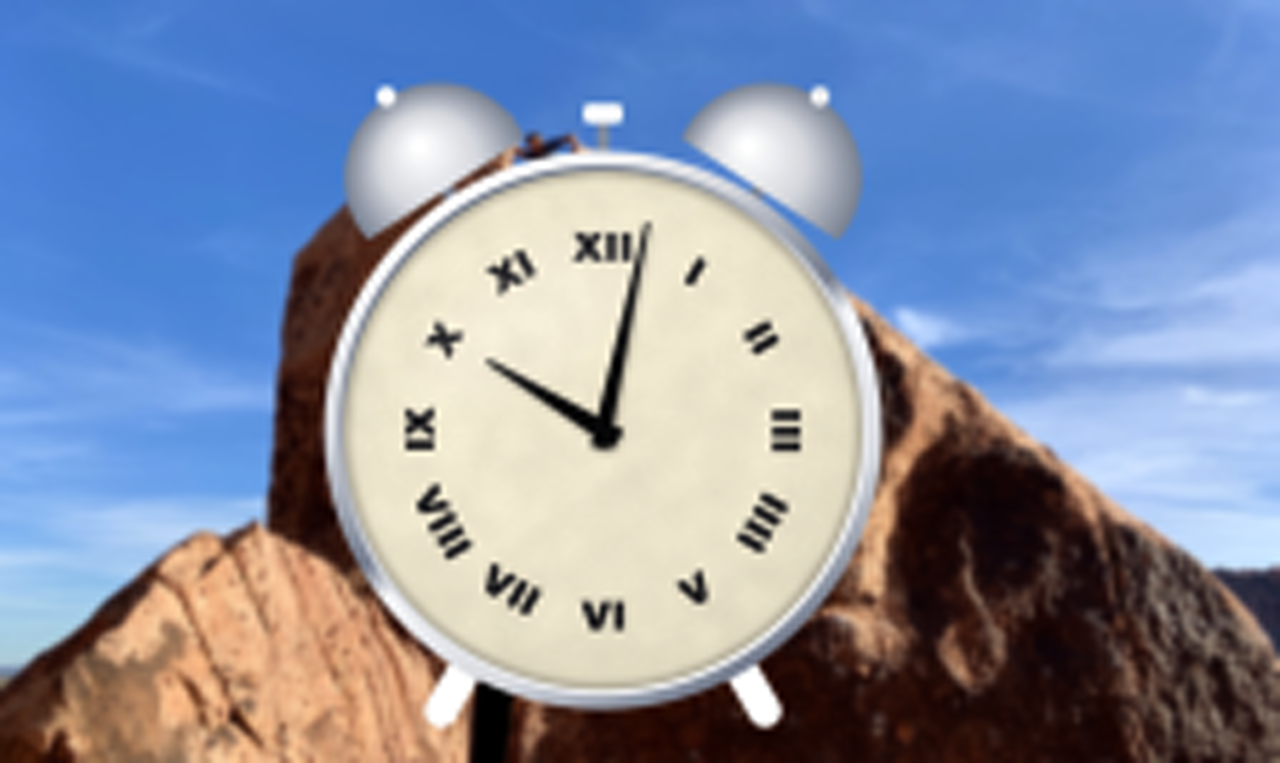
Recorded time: 10.02
